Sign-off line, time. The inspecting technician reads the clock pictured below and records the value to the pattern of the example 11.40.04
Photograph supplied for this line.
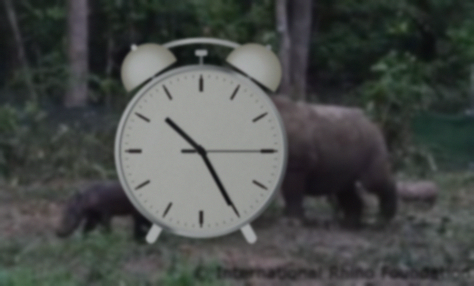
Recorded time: 10.25.15
